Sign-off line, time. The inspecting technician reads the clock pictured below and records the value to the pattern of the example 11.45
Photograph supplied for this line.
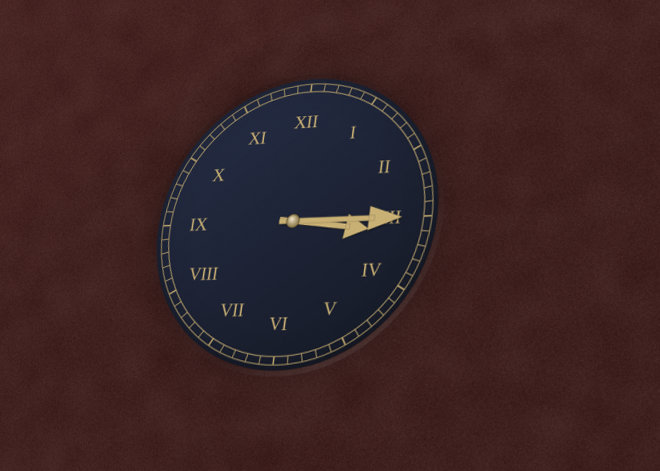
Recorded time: 3.15
